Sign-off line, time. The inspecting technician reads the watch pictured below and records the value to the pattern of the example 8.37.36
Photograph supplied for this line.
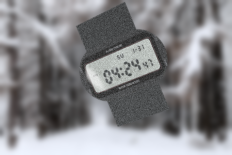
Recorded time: 4.24.47
